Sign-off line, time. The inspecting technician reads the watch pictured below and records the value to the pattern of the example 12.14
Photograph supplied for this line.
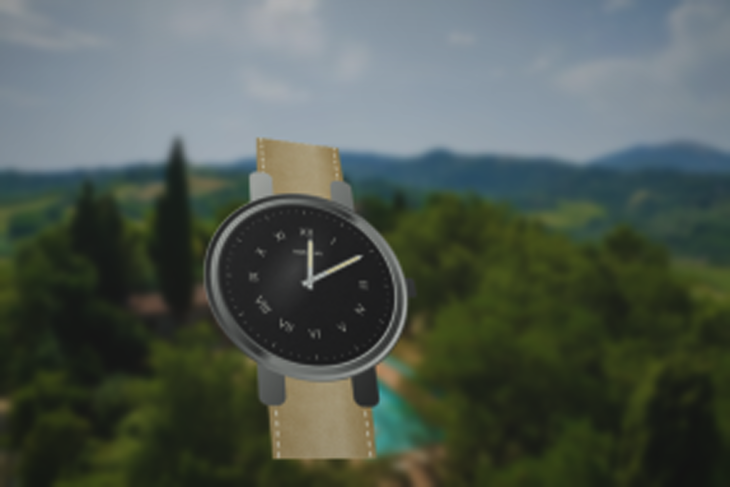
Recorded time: 12.10
